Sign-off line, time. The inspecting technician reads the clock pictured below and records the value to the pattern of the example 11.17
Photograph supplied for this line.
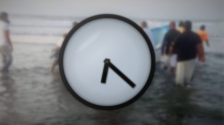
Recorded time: 6.22
